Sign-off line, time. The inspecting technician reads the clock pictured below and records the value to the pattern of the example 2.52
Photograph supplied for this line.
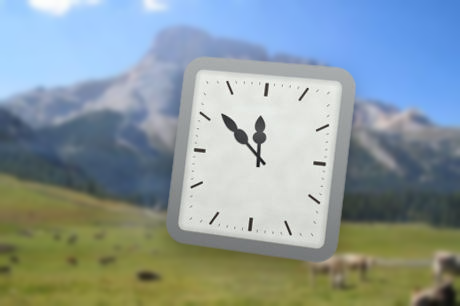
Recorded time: 11.52
